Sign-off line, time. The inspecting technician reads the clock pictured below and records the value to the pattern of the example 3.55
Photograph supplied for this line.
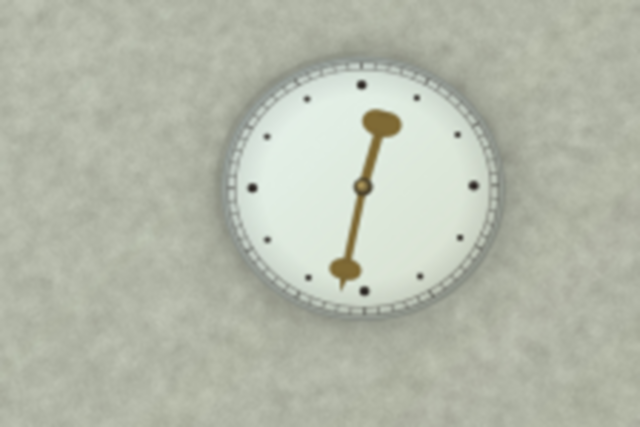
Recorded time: 12.32
